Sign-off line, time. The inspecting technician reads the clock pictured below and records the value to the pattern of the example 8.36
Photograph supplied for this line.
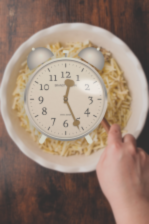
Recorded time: 12.26
